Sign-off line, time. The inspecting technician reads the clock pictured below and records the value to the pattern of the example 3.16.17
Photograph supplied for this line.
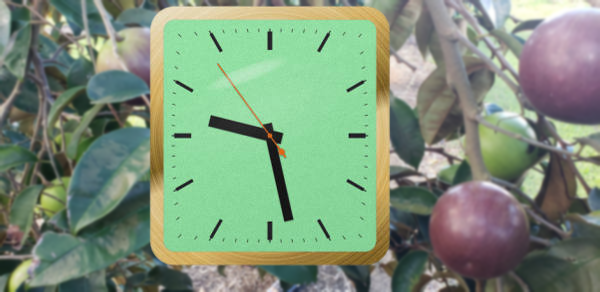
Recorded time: 9.27.54
